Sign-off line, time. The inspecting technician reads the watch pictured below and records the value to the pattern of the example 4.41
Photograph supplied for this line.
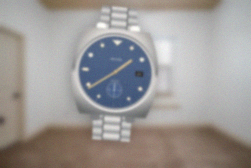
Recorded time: 1.39
